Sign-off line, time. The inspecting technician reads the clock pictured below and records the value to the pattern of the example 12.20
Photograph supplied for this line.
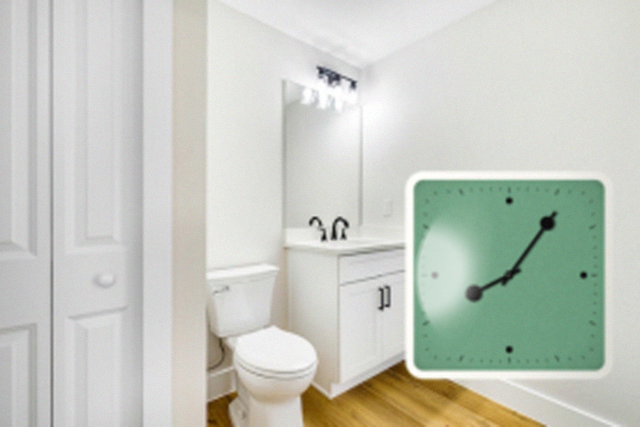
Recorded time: 8.06
